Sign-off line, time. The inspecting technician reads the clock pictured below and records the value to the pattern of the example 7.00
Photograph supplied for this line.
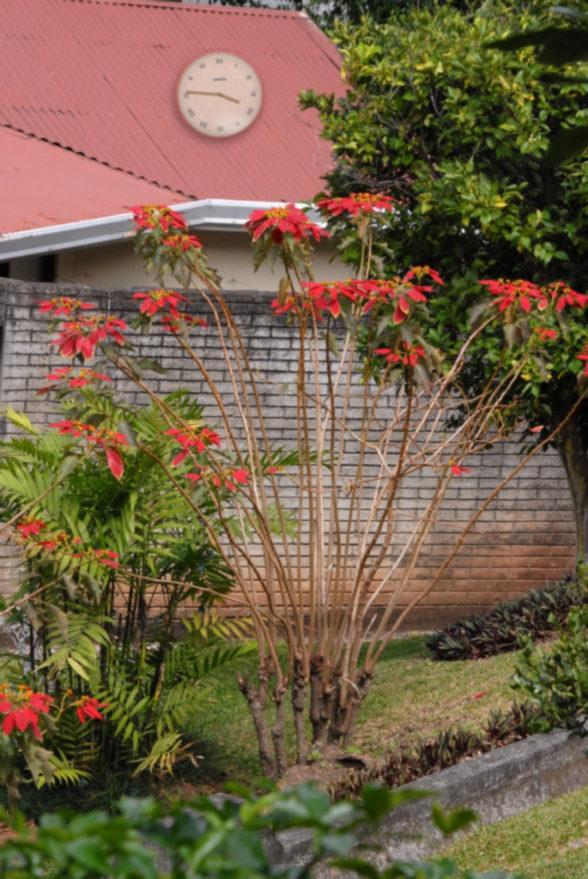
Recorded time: 3.46
